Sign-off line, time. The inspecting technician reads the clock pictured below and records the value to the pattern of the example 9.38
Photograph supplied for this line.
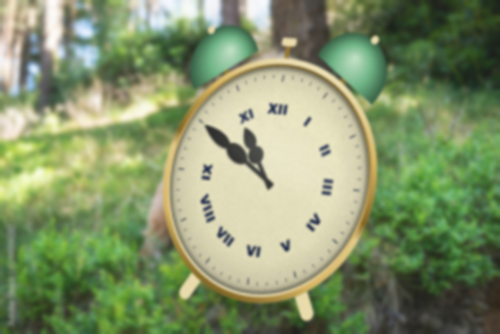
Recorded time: 10.50
